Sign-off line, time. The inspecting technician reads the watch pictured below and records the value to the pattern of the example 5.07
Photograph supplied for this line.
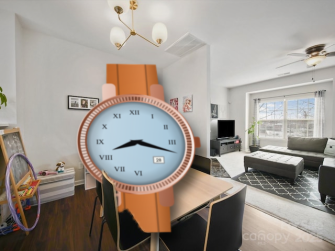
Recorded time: 8.18
